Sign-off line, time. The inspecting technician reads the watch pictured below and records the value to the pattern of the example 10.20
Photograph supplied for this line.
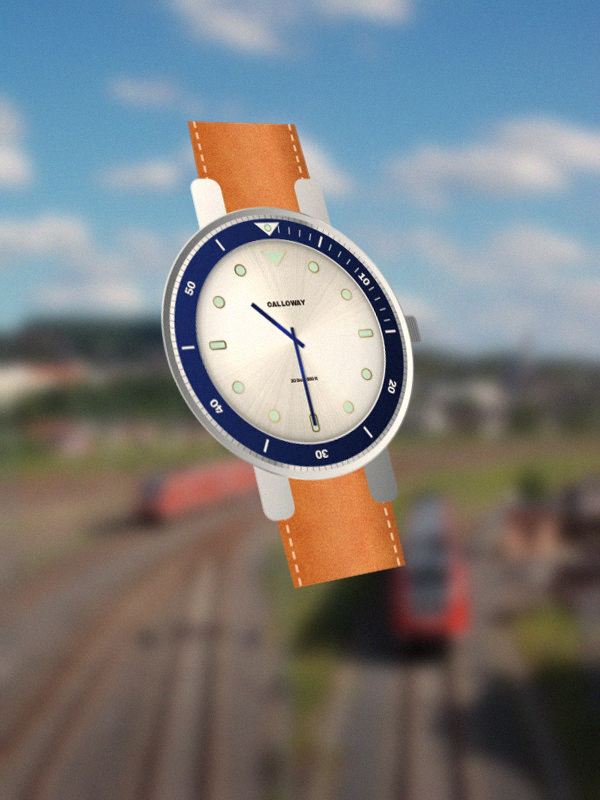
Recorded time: 10.30
